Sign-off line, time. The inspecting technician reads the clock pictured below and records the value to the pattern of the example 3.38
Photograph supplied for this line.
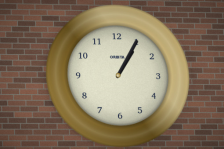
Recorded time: 1.05
